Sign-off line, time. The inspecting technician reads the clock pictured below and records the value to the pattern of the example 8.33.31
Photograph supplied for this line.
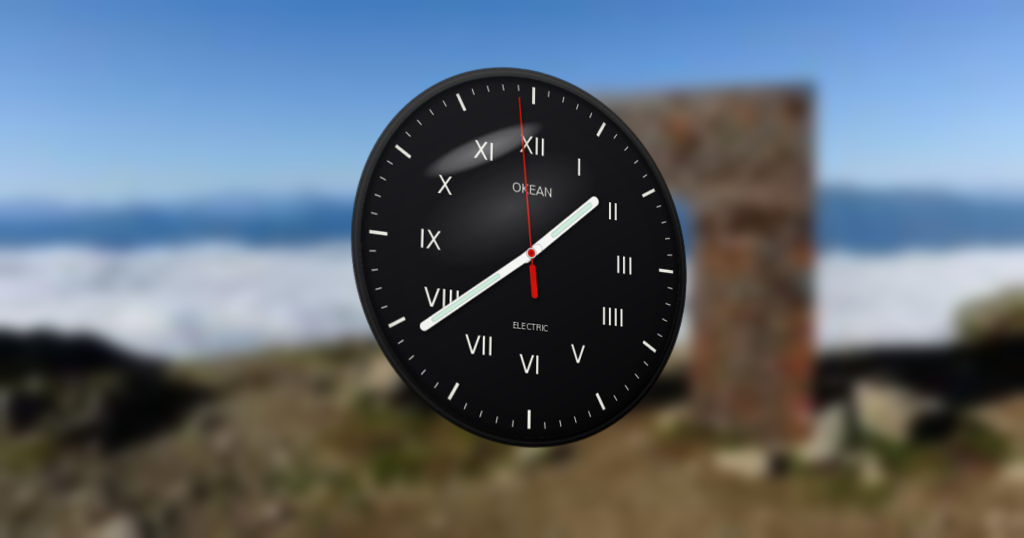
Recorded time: 1.38.59
